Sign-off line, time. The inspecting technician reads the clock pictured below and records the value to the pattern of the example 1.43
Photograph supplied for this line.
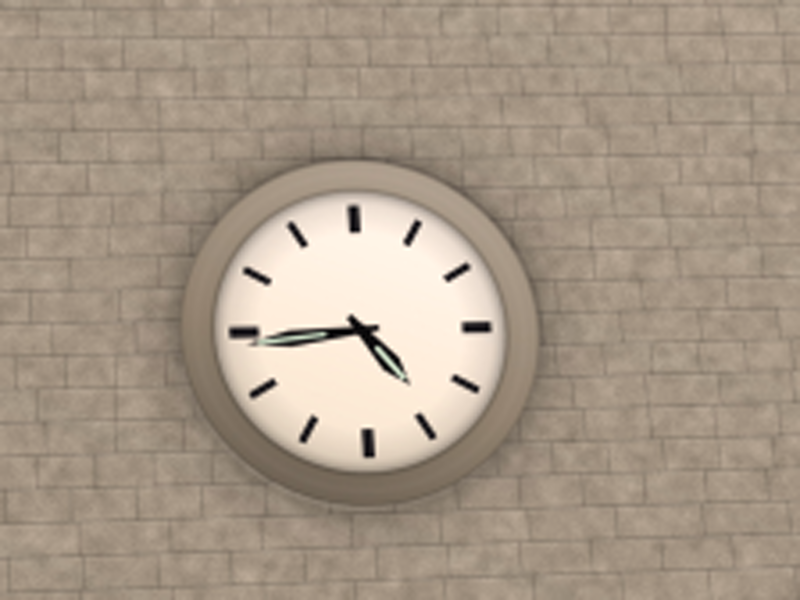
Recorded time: 4.44
